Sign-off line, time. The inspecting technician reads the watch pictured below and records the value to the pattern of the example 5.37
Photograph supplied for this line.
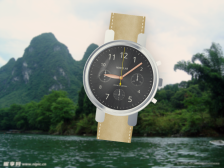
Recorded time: 9.08
